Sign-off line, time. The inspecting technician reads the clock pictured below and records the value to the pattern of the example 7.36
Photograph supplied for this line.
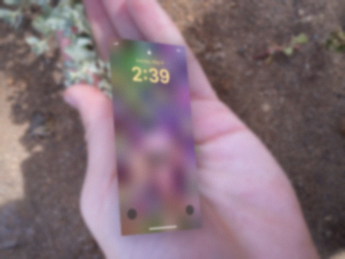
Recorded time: 2.39
